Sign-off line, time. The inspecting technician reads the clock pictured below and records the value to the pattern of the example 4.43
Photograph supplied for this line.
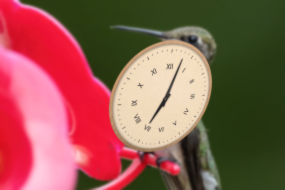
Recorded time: 7.03
